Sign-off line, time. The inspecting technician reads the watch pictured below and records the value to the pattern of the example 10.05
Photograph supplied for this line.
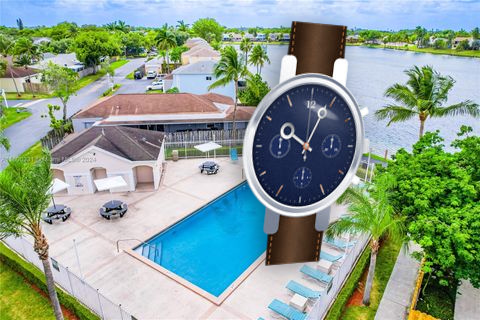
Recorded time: 10.04
